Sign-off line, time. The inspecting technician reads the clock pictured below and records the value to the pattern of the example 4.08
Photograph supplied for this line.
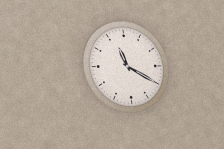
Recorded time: 11.20
